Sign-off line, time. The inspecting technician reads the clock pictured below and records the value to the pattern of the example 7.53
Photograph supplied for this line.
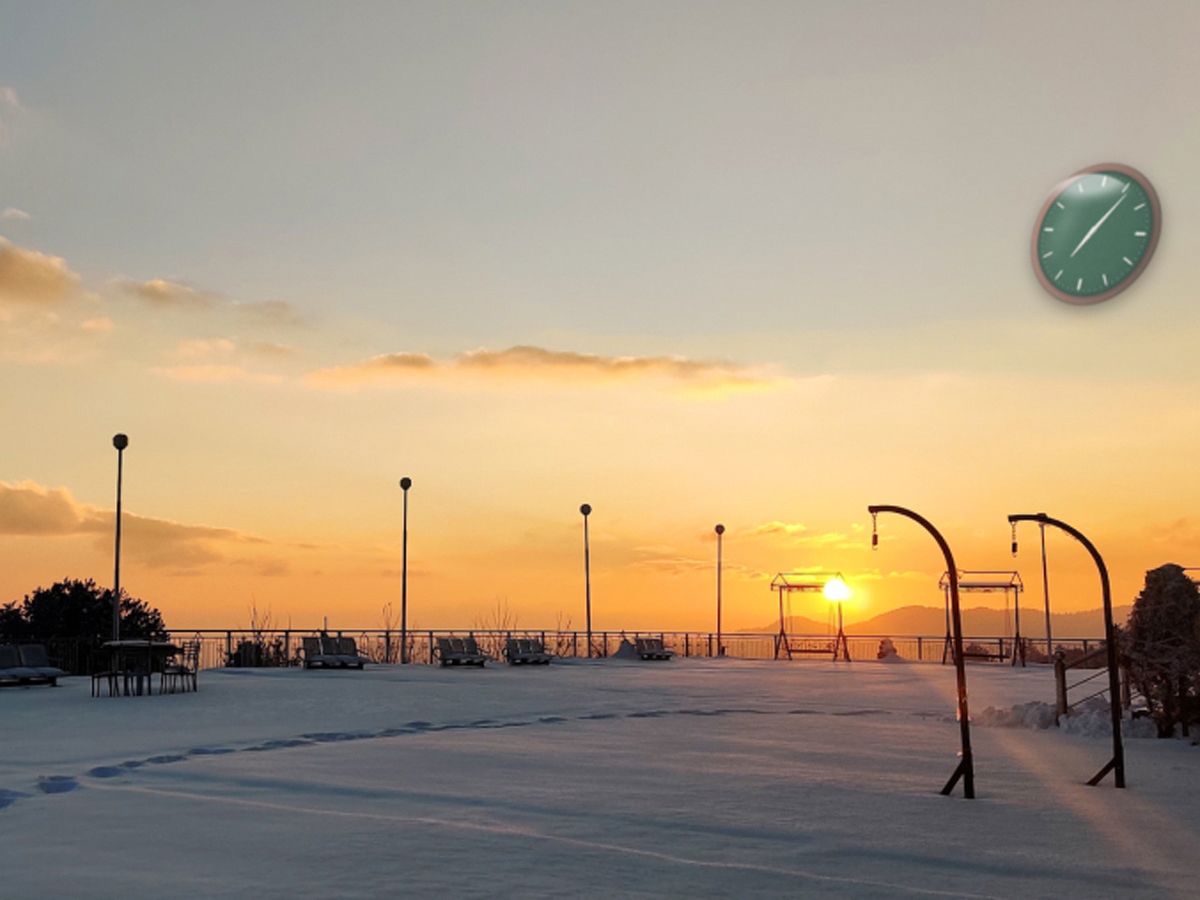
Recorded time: 7.06
